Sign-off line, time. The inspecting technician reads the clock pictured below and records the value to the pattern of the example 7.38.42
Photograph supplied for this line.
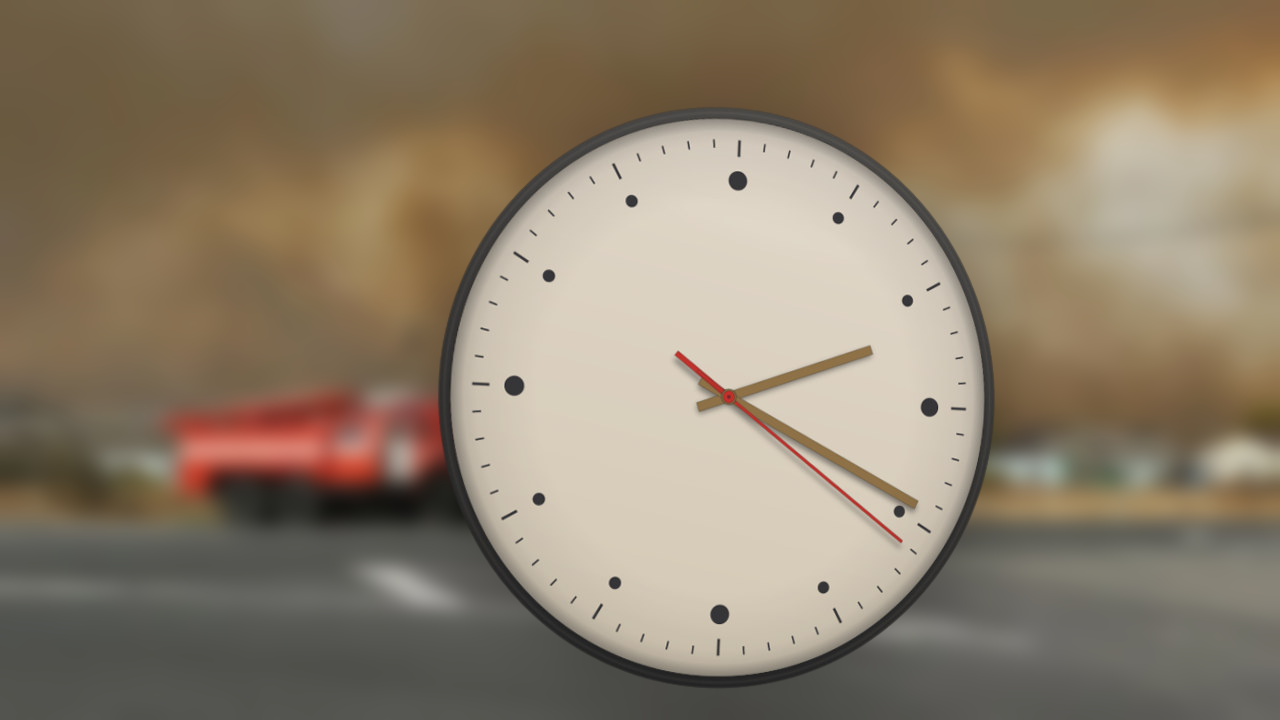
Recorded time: 2.19.21
